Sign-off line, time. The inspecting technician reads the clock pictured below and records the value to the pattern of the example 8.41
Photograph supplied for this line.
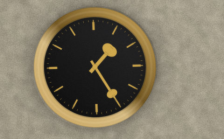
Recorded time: 1.25
